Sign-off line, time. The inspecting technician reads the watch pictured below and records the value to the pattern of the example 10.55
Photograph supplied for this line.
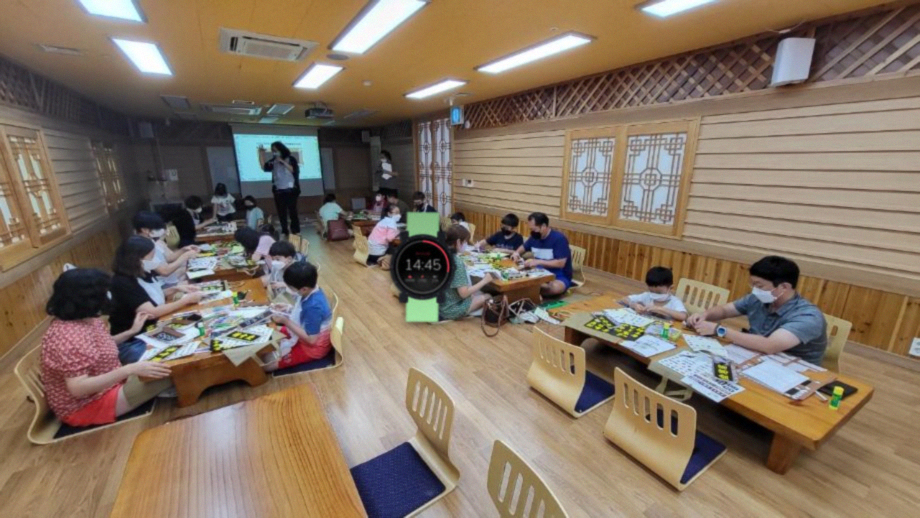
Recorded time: 14.45
